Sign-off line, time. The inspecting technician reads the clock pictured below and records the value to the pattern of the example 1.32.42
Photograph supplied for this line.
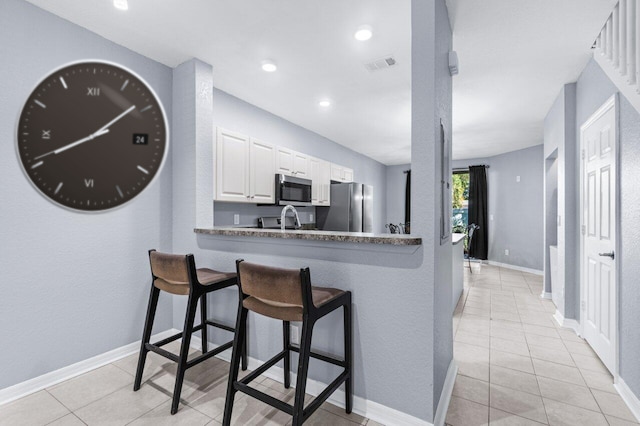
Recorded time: 8.08.41
